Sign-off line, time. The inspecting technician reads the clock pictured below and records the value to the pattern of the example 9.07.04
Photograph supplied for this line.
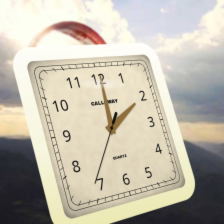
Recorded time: 2.00.36
